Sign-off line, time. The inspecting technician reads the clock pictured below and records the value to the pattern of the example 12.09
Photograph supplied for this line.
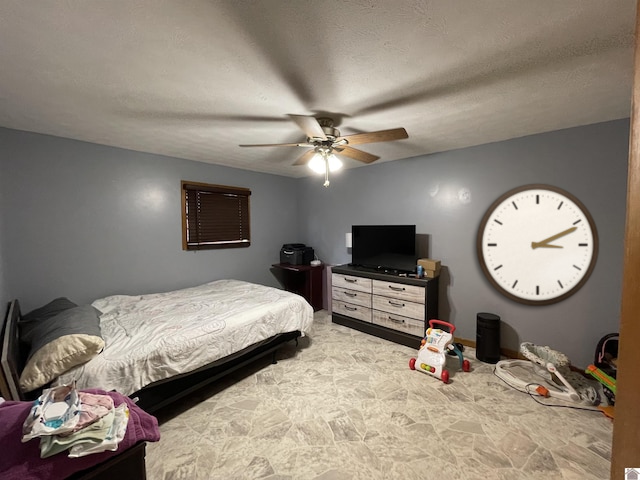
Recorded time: 3.11
